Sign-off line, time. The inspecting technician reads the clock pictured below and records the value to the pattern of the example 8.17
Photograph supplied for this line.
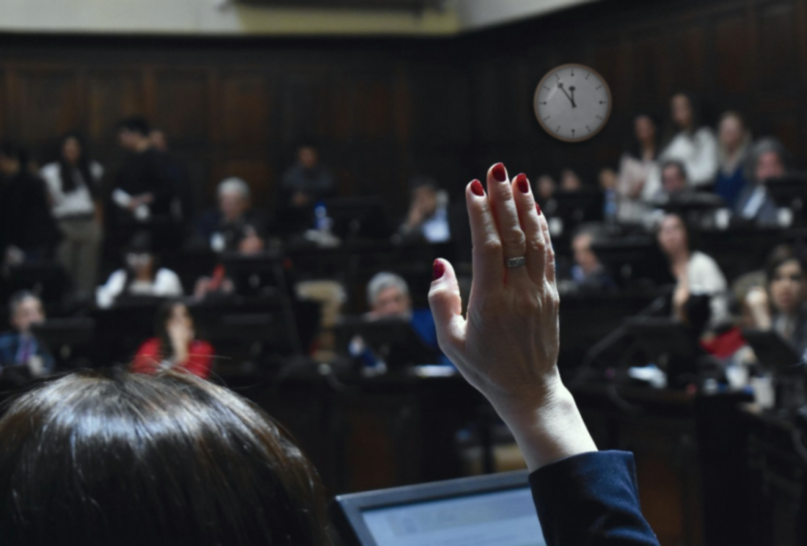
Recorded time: 11.54
